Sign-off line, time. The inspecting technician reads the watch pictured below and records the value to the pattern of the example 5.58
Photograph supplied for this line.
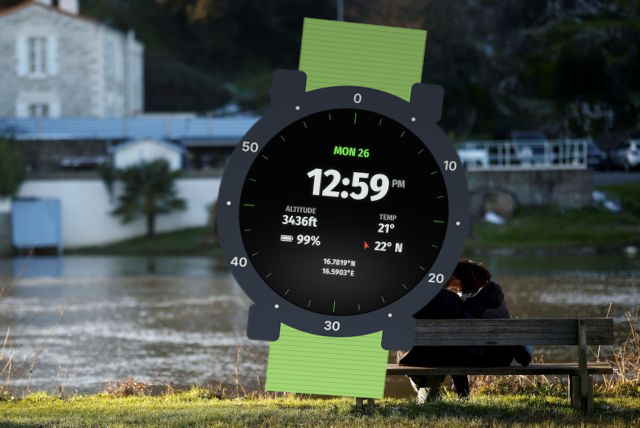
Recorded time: 12.59
